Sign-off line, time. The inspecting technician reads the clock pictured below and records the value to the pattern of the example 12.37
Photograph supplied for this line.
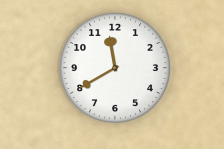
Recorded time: 11.40
